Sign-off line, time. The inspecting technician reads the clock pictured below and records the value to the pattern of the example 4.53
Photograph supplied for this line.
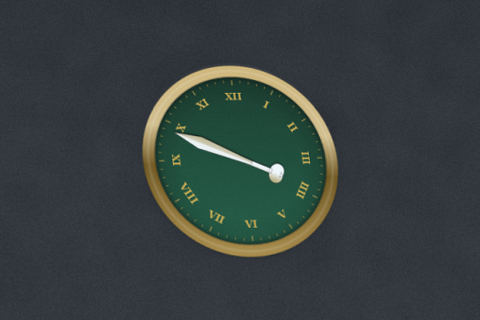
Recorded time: 3.49
